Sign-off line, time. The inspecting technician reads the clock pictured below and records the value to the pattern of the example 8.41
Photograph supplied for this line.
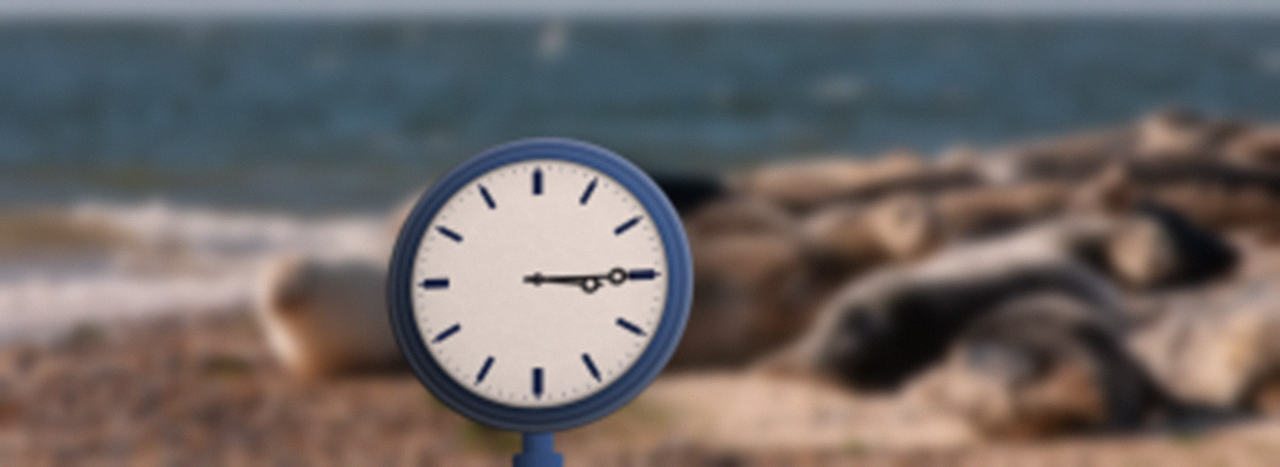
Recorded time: 3.15
